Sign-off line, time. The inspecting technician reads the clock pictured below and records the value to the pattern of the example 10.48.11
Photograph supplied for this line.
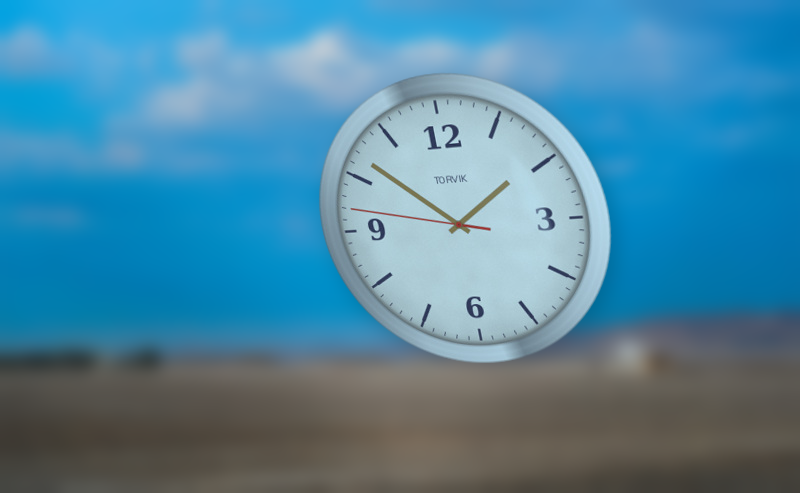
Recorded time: 1.51.47
